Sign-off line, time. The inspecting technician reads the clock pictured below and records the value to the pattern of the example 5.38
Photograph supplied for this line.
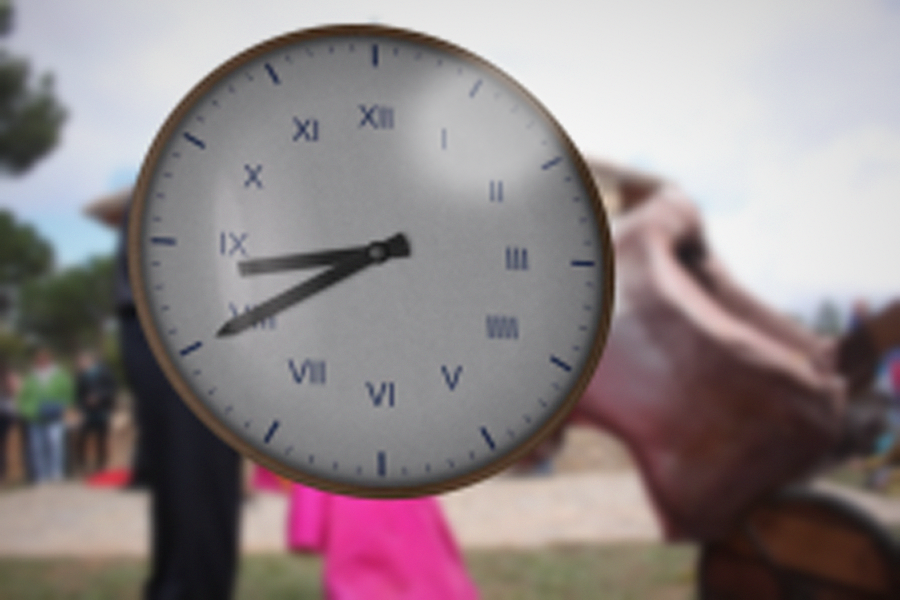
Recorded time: 8.40
